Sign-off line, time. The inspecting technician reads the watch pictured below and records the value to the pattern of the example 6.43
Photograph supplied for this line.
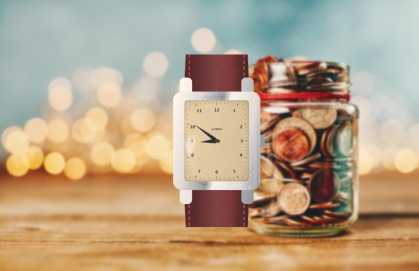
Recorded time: 8.51
